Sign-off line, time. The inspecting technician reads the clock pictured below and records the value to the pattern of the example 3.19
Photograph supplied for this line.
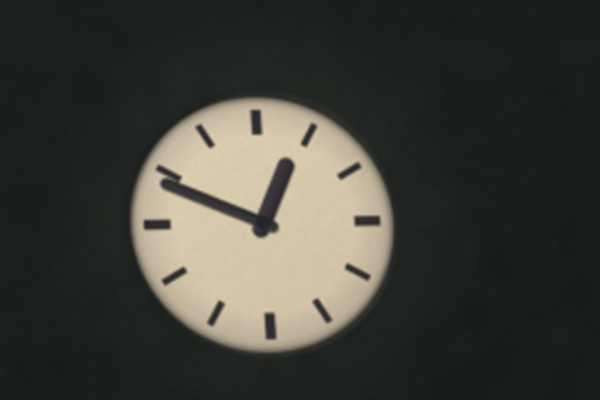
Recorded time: 12.49
